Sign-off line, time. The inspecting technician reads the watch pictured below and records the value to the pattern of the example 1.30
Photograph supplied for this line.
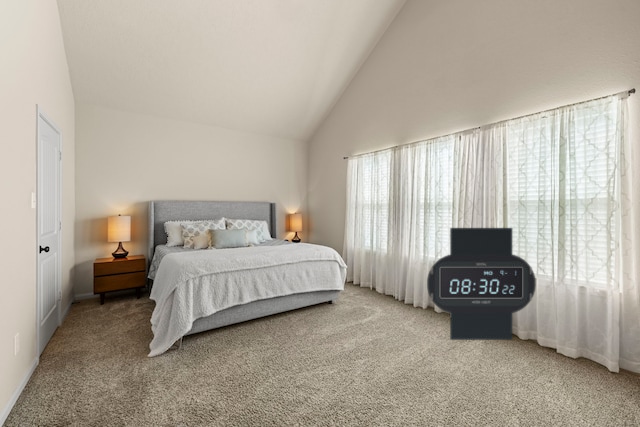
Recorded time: 8.30
